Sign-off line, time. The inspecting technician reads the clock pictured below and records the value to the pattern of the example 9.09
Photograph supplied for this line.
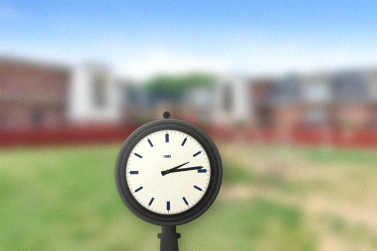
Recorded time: 2.14
